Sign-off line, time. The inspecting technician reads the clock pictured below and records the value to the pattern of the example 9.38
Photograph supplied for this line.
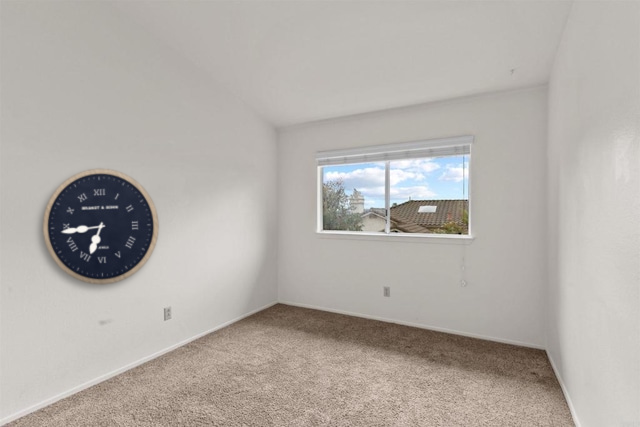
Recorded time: 6.44
